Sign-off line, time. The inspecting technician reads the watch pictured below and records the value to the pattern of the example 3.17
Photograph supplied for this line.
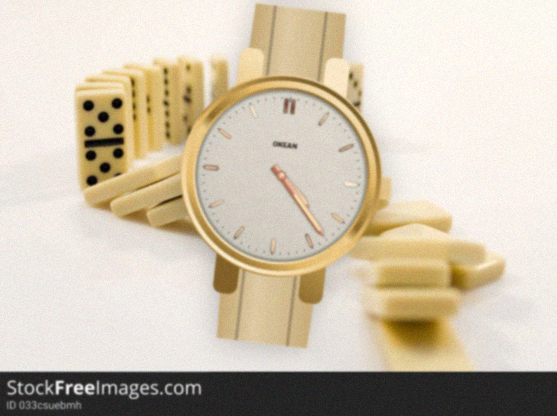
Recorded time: 4.23
